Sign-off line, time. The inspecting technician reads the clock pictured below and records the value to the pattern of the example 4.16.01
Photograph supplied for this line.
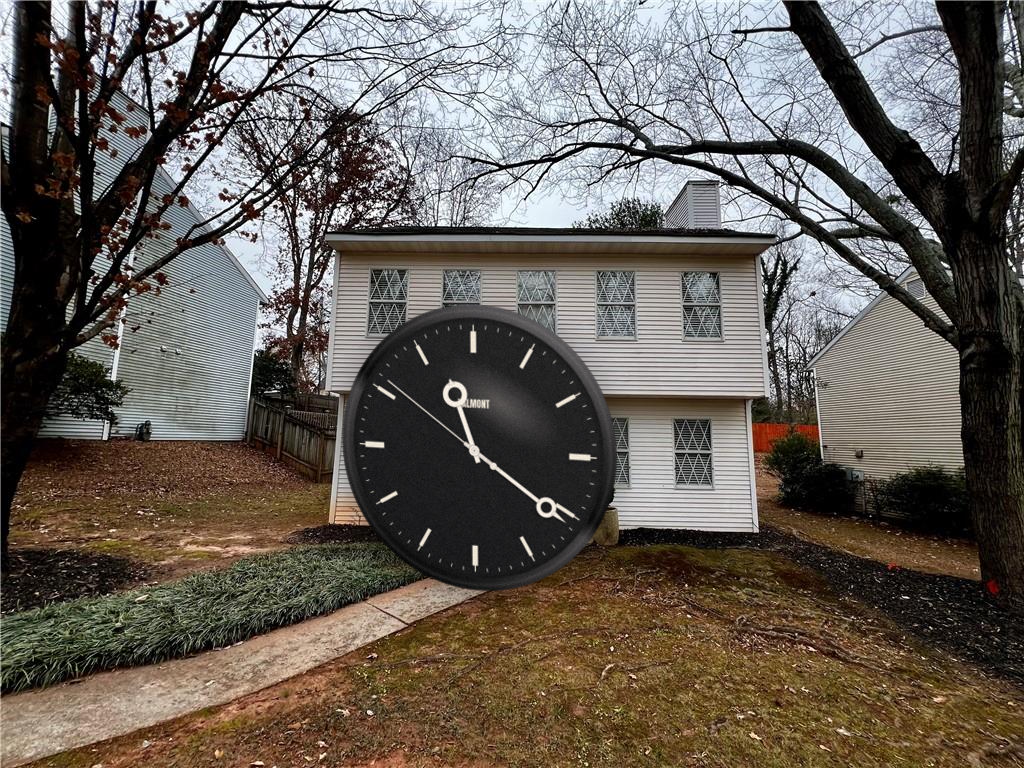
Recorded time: 11.20.51
